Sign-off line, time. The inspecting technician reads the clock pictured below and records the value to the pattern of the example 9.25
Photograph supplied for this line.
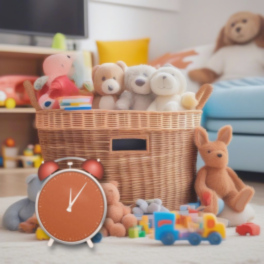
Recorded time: 12.06
